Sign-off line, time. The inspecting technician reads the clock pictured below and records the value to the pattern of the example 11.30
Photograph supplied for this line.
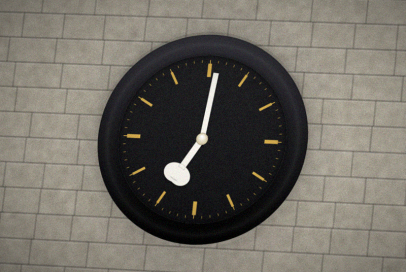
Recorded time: 7.01
